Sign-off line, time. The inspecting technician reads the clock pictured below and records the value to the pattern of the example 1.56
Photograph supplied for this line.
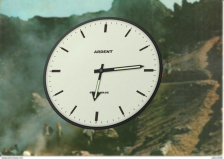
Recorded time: 6.14
